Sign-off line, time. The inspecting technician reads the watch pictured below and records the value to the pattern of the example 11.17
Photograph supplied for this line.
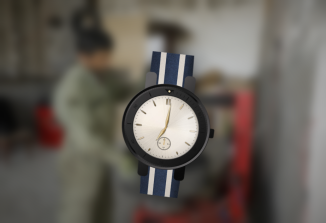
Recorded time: 7.01
